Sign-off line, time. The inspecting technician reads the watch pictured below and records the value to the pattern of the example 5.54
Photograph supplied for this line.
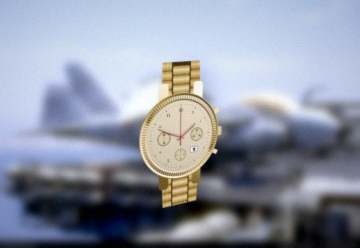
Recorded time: 1.49
